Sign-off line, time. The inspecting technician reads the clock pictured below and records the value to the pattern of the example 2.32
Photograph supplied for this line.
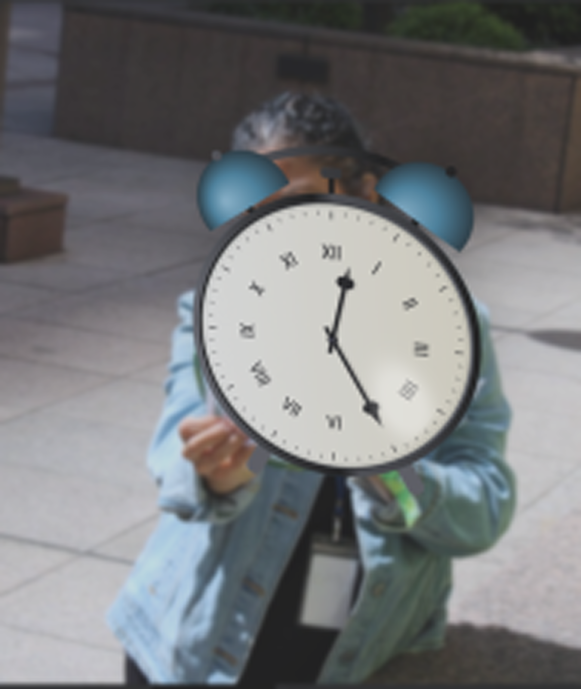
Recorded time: 12.25
